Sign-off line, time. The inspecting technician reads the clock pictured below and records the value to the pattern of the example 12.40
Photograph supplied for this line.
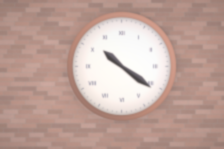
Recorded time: 10.21
